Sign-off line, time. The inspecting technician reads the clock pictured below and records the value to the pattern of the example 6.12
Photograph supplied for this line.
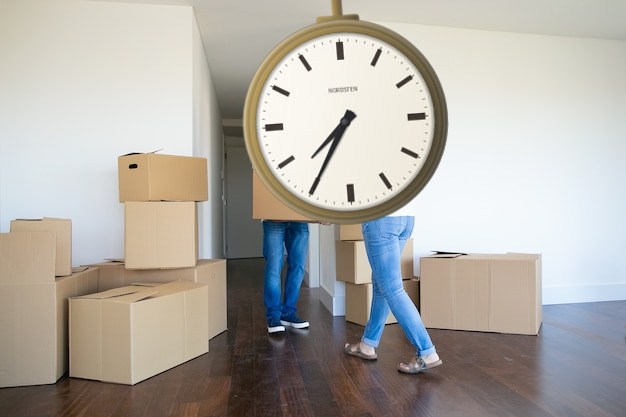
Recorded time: 7.35
